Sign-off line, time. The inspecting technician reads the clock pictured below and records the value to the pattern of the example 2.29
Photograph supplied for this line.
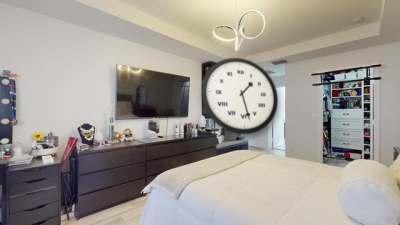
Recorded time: 1.28
